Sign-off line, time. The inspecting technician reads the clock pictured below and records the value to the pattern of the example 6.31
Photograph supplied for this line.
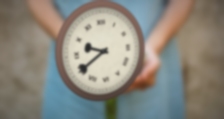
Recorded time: 9.40
